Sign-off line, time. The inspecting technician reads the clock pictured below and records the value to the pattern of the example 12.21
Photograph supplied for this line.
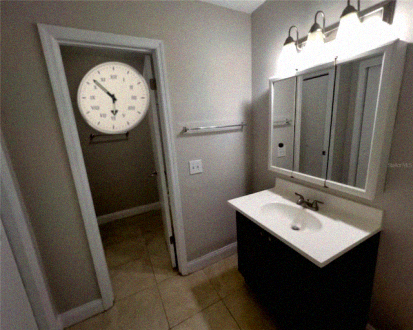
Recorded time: 5.52
